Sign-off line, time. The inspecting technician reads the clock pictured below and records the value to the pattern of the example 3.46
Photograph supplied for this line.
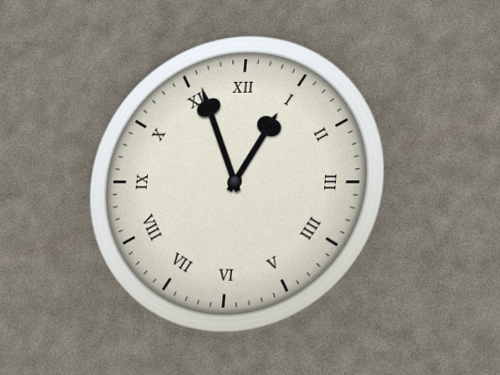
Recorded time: 12.56
